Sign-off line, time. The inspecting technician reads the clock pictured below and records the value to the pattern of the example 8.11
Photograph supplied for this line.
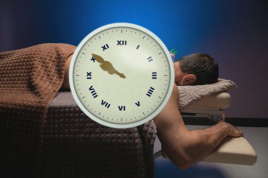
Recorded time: 9.51
